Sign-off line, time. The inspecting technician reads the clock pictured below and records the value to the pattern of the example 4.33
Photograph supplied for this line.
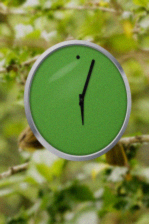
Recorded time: 6.04
